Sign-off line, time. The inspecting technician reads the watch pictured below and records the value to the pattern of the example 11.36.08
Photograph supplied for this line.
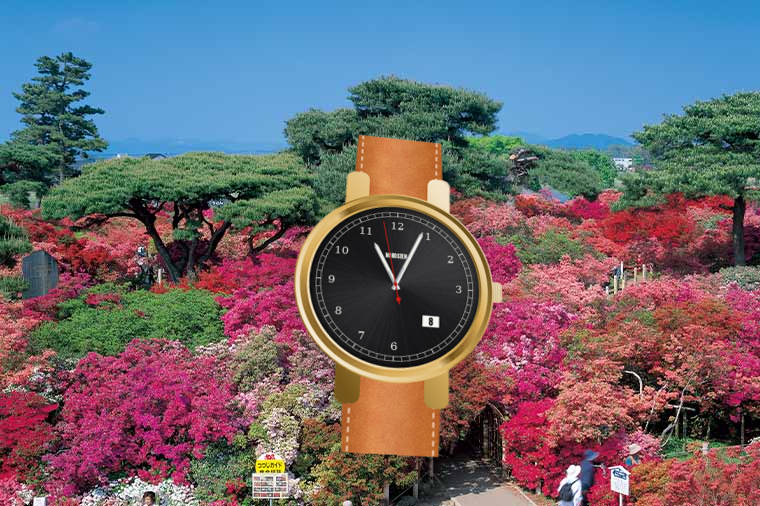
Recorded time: 11.03.58
